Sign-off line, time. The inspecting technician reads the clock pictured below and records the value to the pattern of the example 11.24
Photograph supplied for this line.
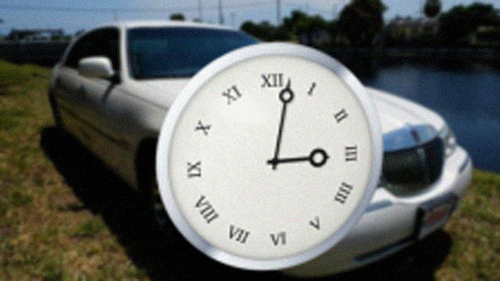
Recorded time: 3.02
